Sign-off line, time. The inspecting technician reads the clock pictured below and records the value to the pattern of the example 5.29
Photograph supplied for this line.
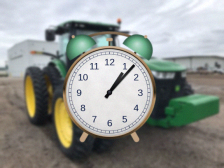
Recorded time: 1.07
